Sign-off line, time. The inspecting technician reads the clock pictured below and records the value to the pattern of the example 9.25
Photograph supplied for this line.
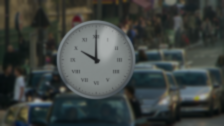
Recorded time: 10.00
